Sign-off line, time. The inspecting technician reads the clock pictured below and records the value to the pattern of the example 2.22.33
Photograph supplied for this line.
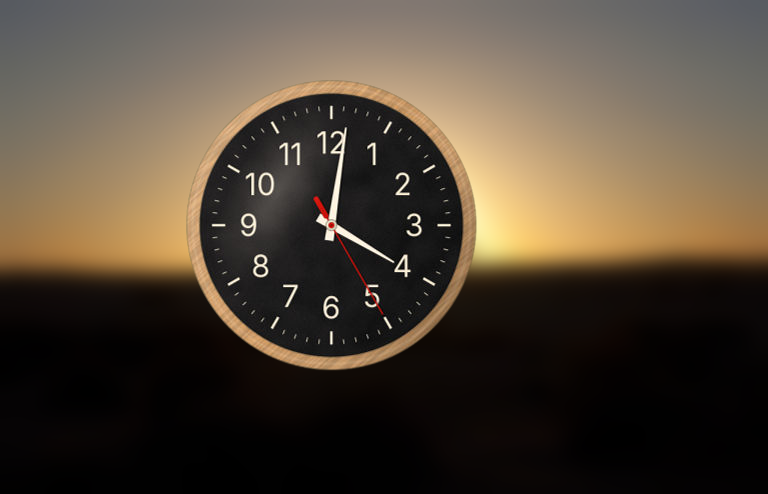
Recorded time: 4.01.25
